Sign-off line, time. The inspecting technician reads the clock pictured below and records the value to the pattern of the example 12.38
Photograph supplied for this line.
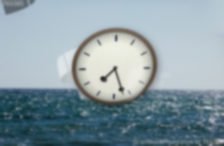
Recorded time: 7.27
